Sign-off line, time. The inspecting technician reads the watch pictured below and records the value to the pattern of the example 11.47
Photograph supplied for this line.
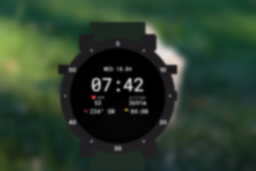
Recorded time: 7.42
